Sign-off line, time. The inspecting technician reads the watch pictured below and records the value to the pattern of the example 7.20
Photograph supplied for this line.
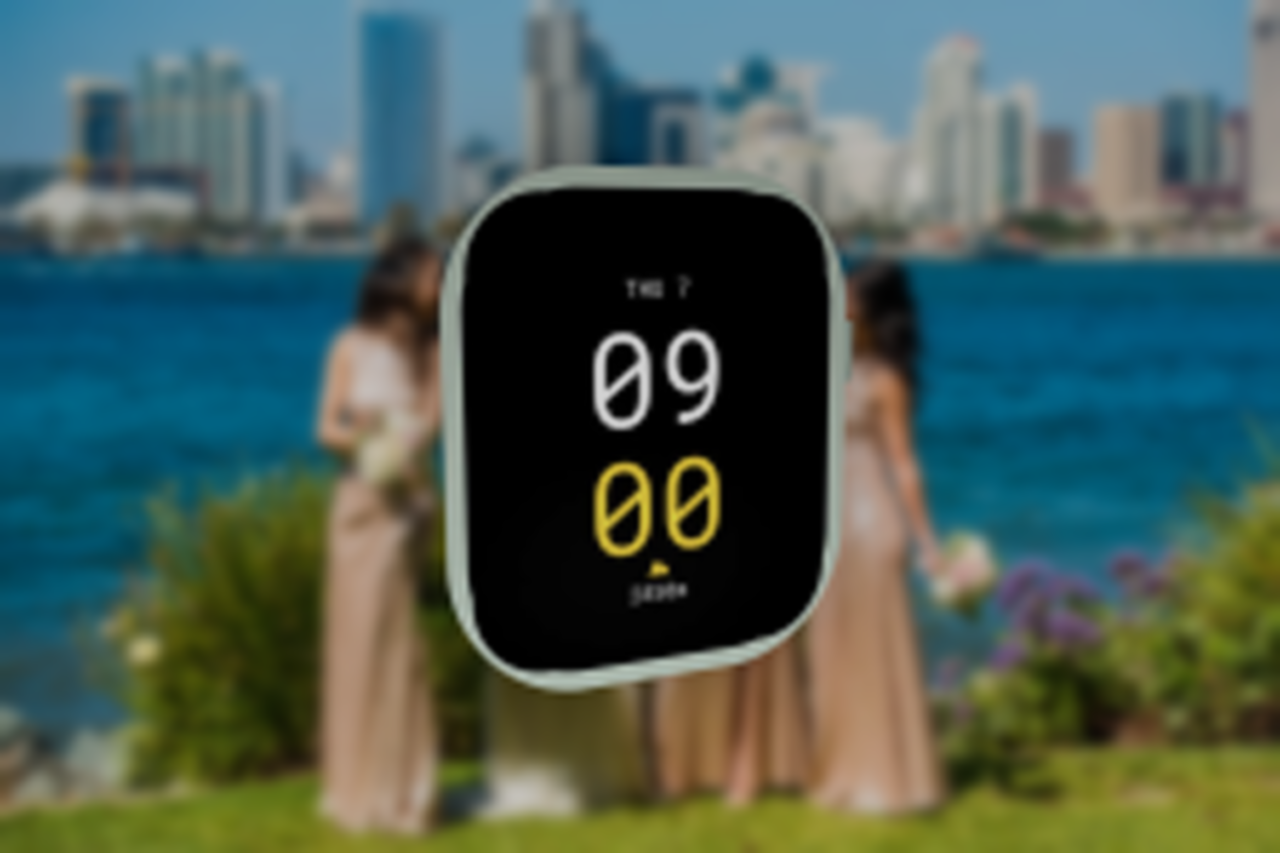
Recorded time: 9.00
